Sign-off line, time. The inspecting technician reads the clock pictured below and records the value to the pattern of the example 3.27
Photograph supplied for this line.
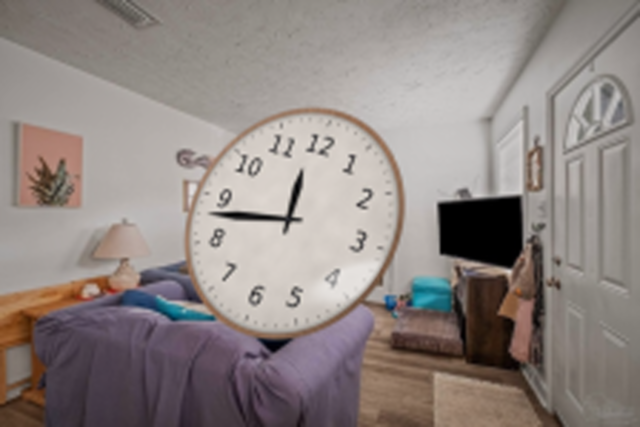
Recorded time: 11.43
